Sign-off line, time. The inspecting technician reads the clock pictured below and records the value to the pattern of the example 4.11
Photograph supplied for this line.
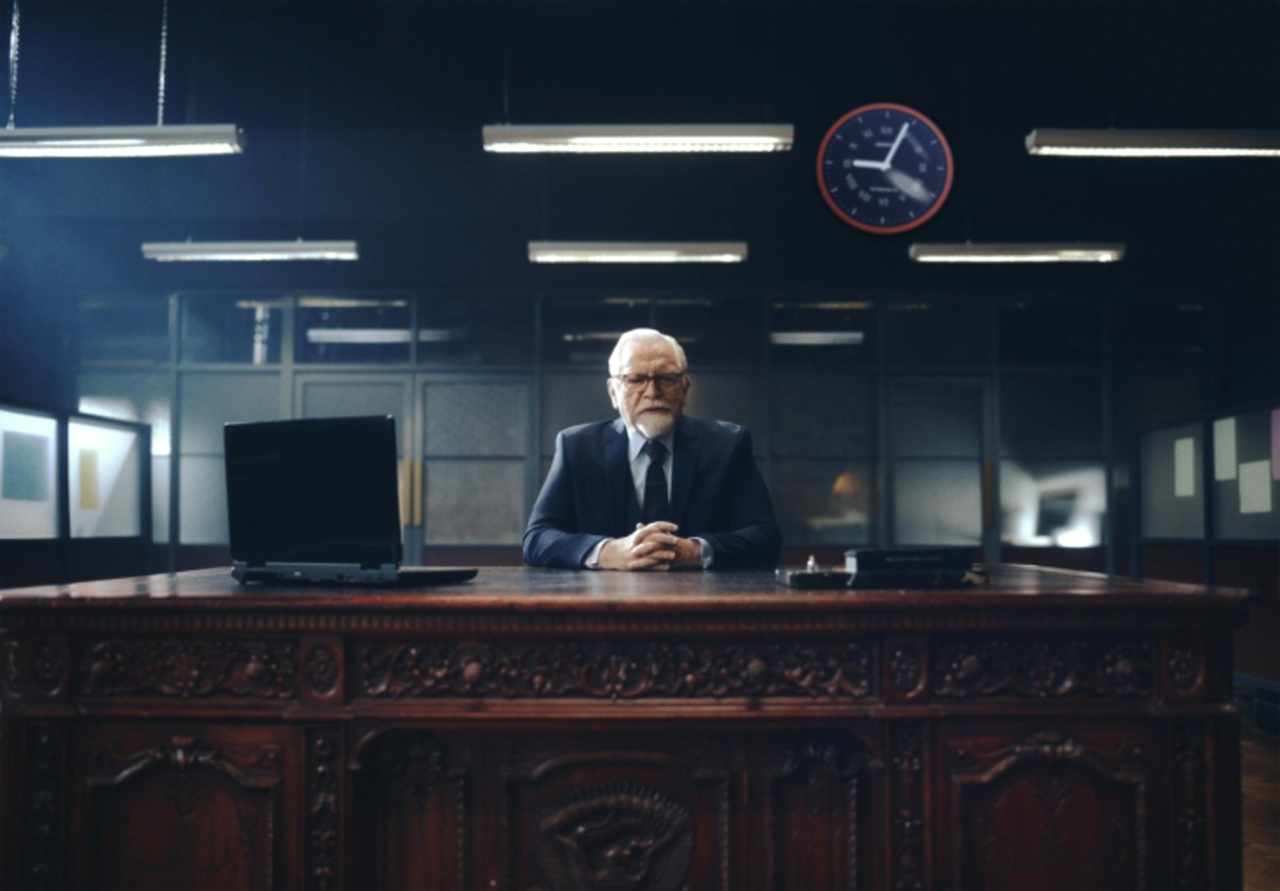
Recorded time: 9.04
